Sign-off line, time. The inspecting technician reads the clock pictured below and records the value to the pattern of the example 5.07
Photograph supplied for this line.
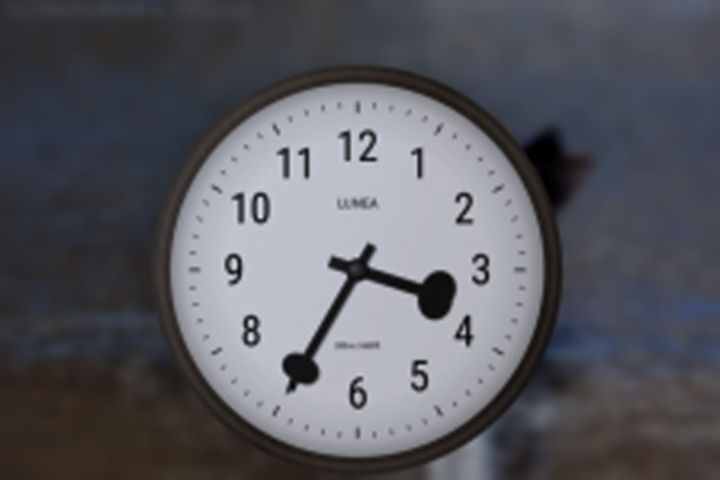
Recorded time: 3.35
